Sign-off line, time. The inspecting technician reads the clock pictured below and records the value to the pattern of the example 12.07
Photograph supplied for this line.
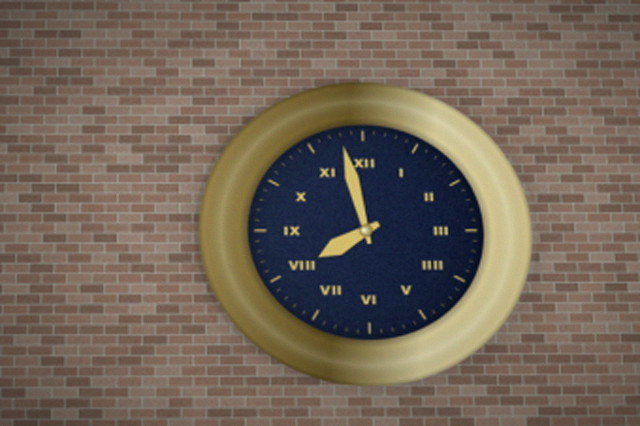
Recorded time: 7.58
